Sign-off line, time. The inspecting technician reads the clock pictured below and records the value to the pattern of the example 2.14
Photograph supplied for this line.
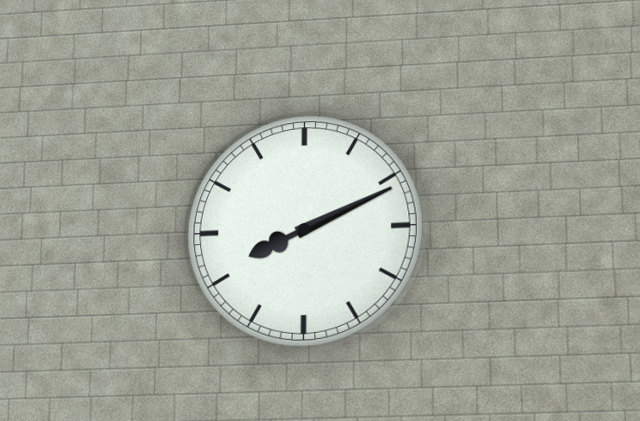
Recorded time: 8.11
